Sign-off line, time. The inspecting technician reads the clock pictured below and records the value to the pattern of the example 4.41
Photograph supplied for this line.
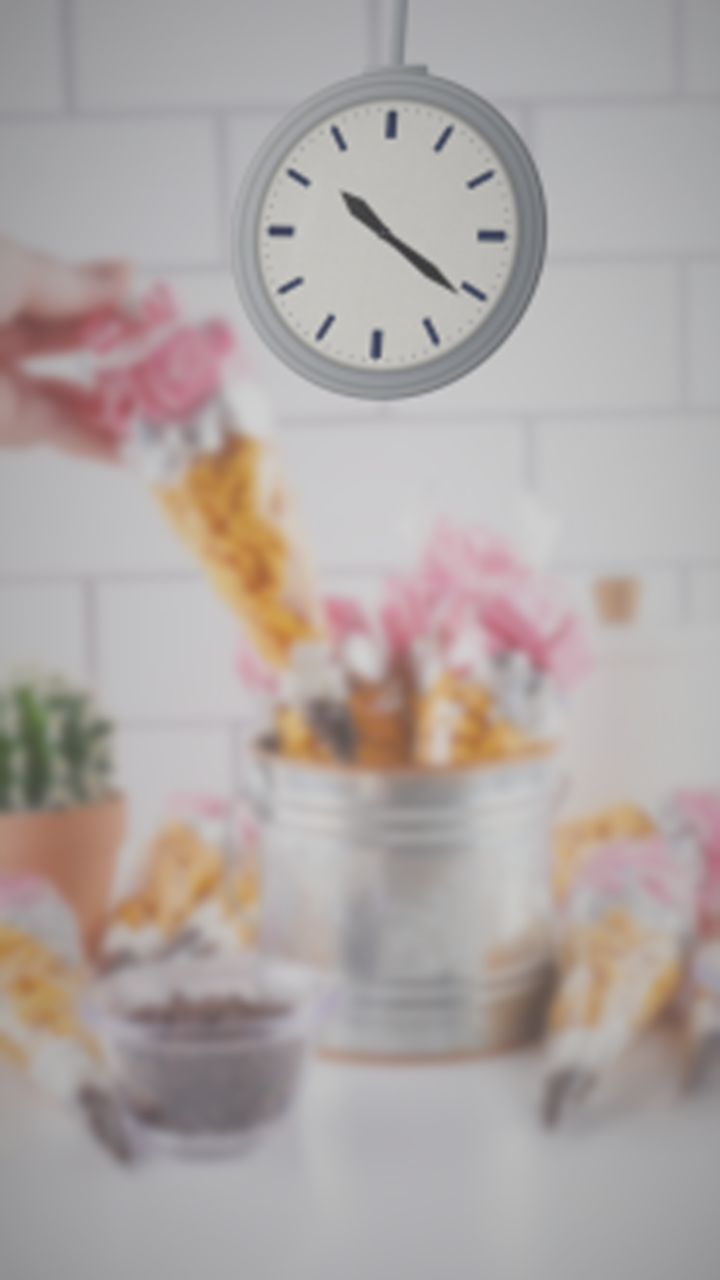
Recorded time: 10.21
